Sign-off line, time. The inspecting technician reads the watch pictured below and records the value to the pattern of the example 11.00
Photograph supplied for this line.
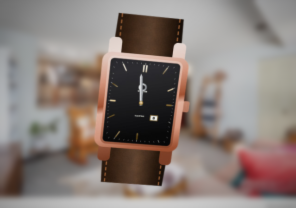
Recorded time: 11.59
